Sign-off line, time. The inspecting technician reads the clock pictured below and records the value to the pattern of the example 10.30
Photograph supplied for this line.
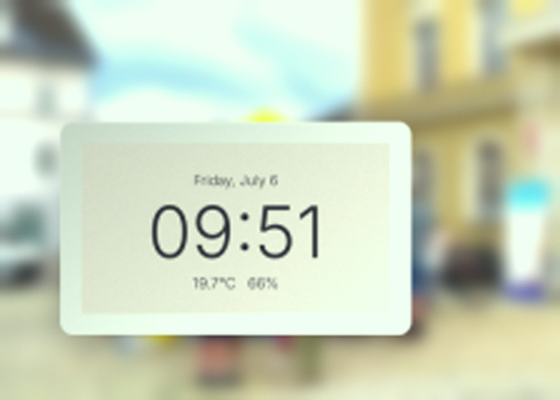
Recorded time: 9.51
